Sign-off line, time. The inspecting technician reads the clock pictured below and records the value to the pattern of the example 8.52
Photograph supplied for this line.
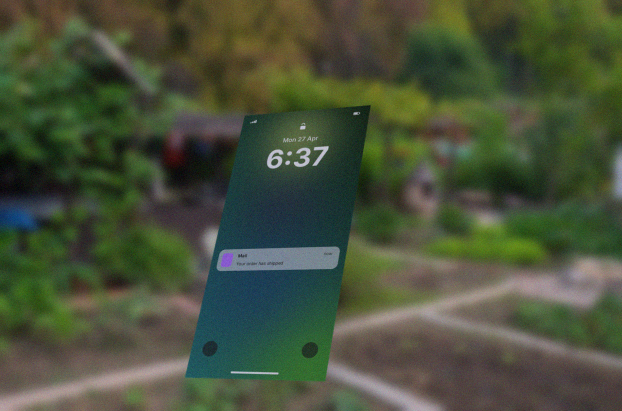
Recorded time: 6.37
